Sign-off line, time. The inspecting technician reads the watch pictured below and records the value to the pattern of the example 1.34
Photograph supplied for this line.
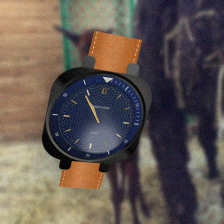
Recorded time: 10.54
